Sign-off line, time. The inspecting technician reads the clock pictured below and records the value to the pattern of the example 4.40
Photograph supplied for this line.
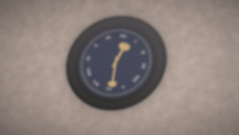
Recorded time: 12.29
